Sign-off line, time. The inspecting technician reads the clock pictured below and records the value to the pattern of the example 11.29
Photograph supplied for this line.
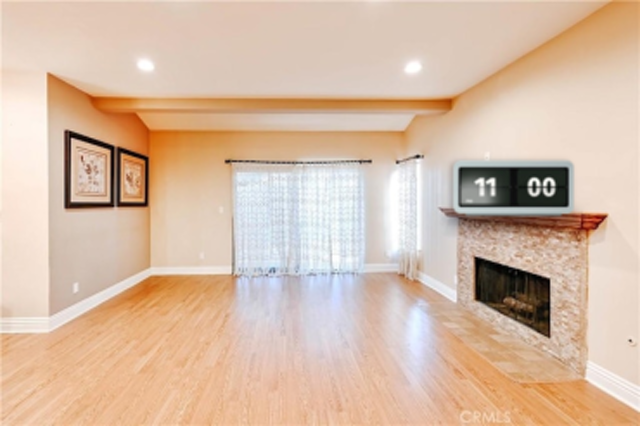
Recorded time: 11.00
